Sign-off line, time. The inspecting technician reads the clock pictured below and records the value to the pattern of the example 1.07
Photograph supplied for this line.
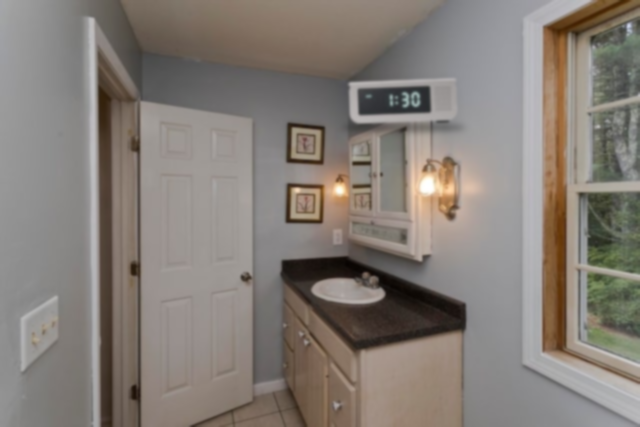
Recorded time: 1.30
